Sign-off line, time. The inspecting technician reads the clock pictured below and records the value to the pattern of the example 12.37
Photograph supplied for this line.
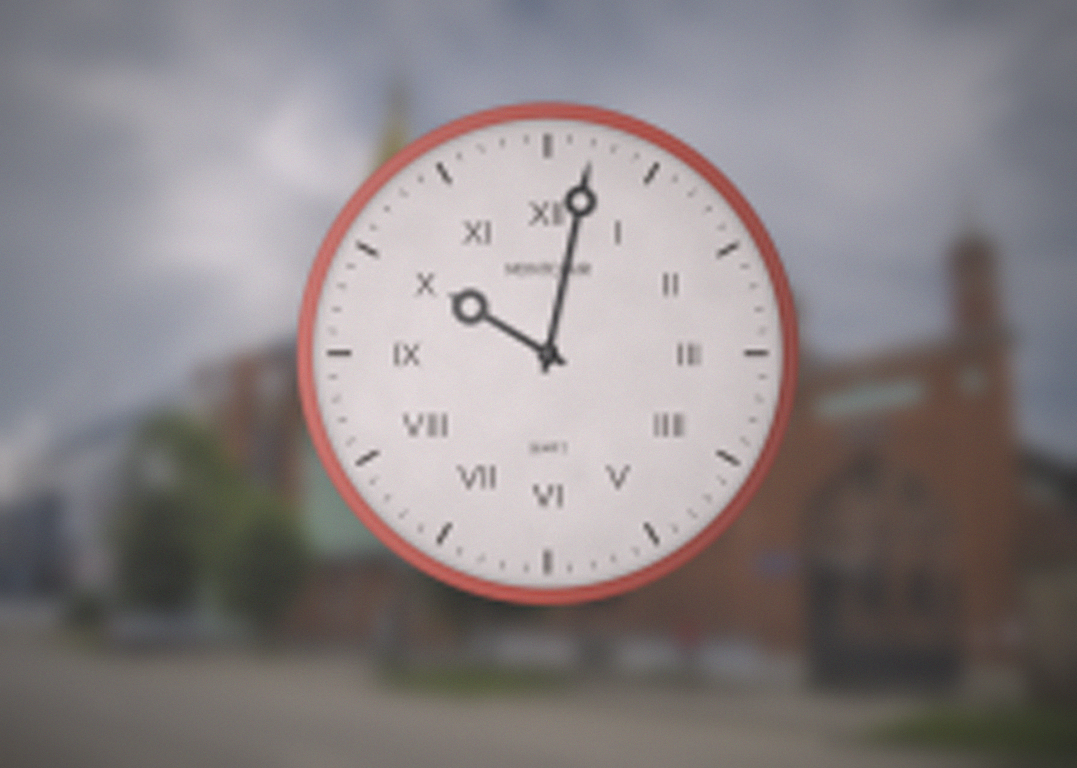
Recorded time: 10.02
